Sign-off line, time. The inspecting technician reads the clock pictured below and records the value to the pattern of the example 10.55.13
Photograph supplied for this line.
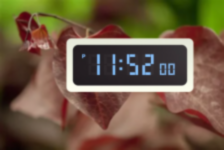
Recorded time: 11.52.00
